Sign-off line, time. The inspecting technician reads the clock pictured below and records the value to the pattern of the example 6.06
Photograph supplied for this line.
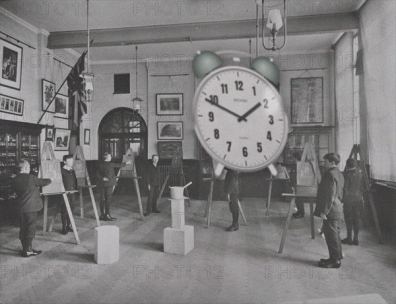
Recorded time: 1.49
